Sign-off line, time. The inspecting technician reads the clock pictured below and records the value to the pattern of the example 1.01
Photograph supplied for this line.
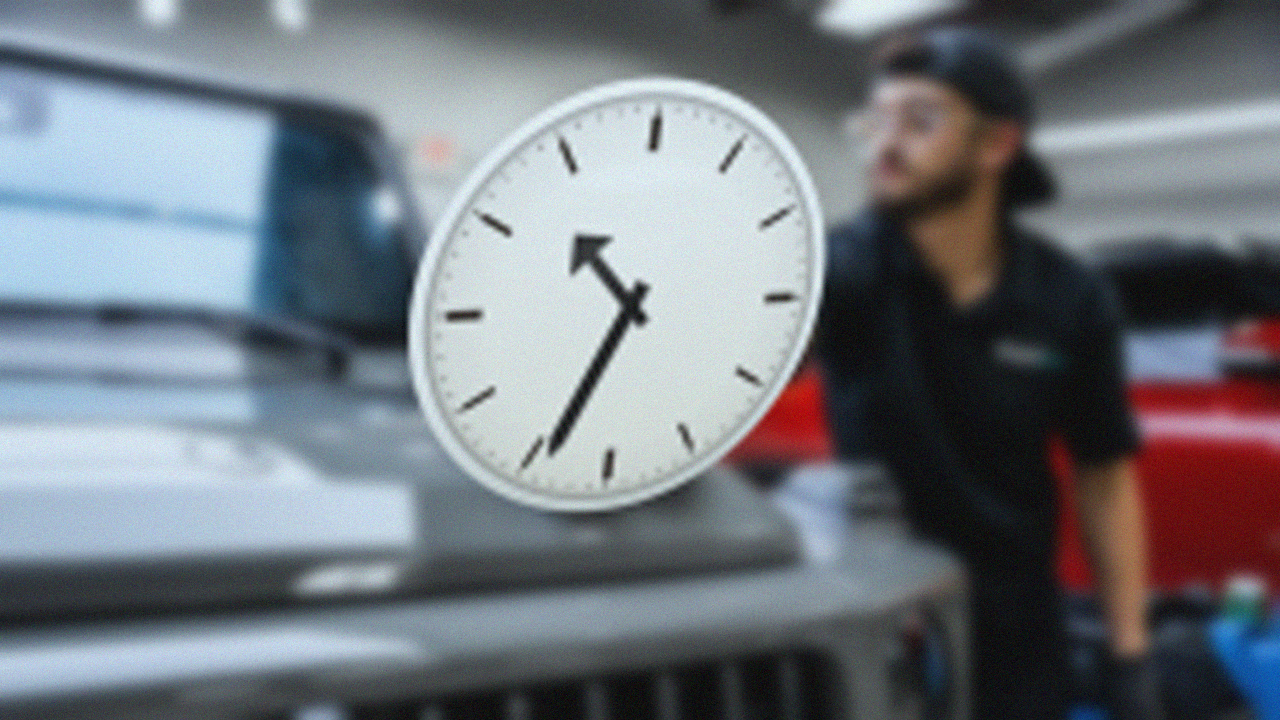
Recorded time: 10.34
